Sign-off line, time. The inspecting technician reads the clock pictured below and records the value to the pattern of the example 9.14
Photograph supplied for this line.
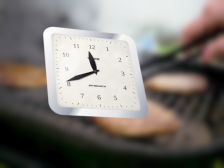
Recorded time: 11.41
